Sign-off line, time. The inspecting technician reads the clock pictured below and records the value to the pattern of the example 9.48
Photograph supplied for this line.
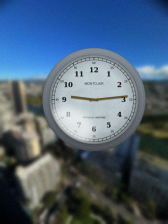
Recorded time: 9.14
